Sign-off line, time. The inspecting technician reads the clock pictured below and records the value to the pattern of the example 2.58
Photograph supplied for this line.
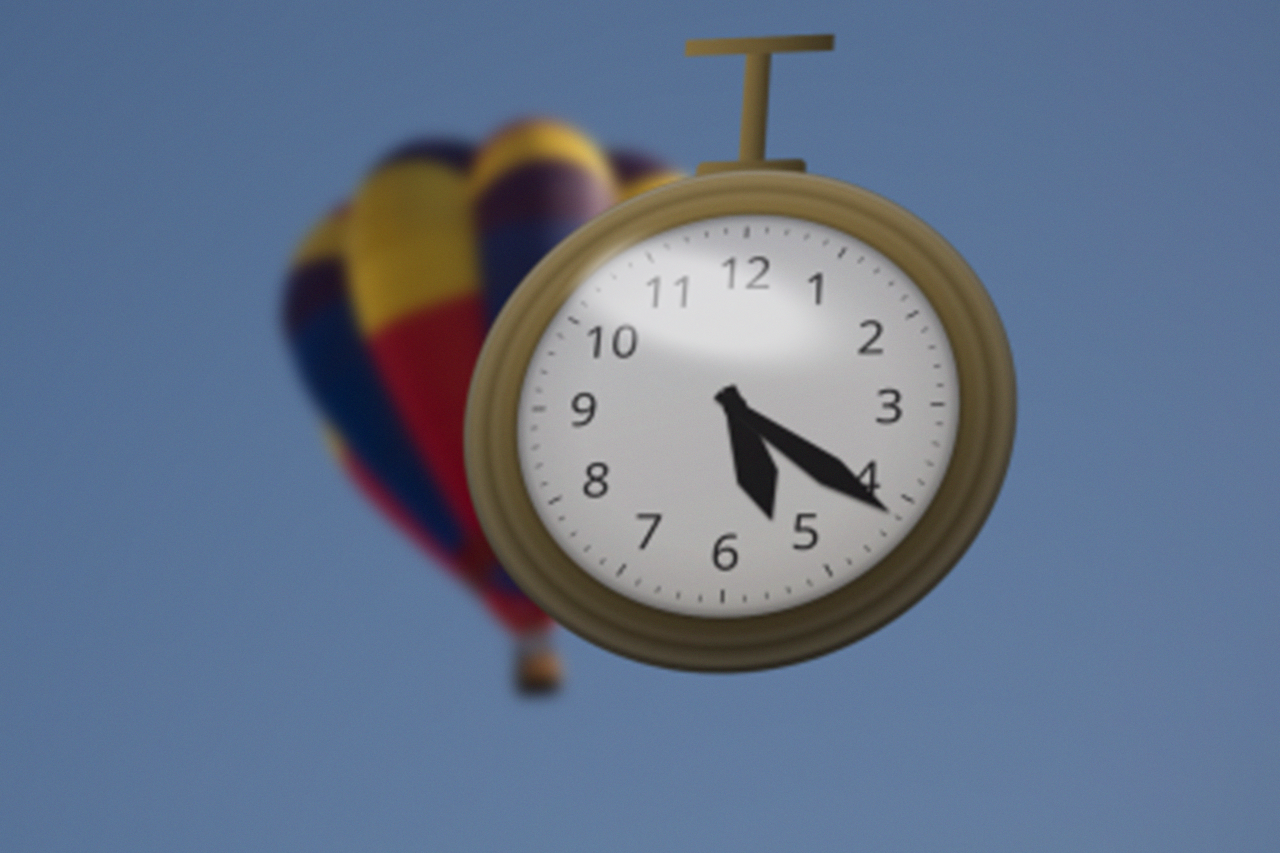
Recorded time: 5.21
